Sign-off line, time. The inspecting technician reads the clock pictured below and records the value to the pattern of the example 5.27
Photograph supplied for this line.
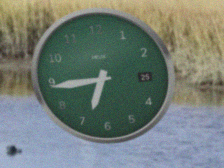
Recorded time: 6.44
